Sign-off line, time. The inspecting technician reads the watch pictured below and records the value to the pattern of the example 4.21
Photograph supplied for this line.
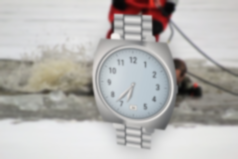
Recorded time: 6.37
